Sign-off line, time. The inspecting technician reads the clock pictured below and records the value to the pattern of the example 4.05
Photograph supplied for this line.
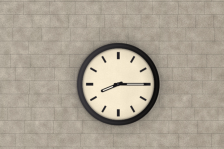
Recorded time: 8.15
